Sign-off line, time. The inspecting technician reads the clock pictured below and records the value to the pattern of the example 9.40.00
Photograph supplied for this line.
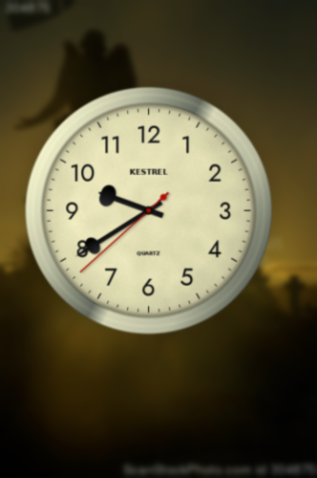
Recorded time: 9.39.38
